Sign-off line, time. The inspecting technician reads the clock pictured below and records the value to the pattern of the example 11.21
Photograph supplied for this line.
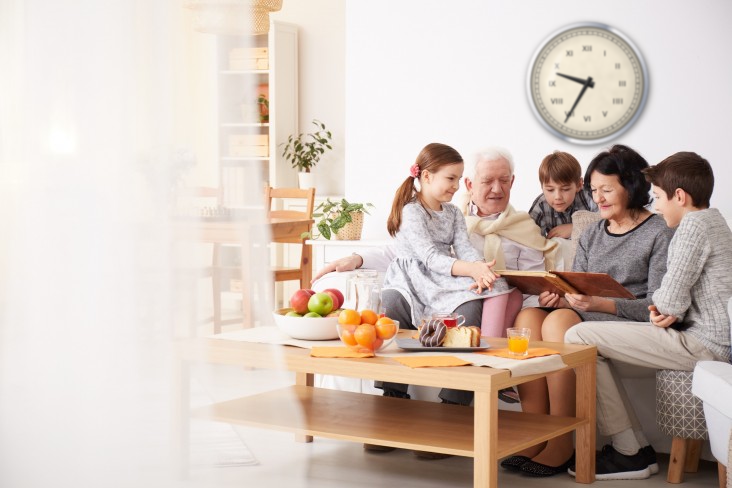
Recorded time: 9.35
